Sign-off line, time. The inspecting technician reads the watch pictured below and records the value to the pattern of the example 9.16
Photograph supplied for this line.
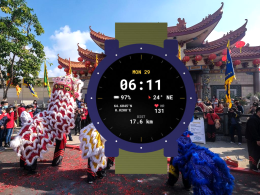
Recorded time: 6.11
